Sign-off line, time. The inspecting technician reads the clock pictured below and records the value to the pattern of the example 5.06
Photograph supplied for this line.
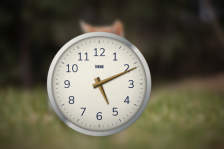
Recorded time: 5.11
